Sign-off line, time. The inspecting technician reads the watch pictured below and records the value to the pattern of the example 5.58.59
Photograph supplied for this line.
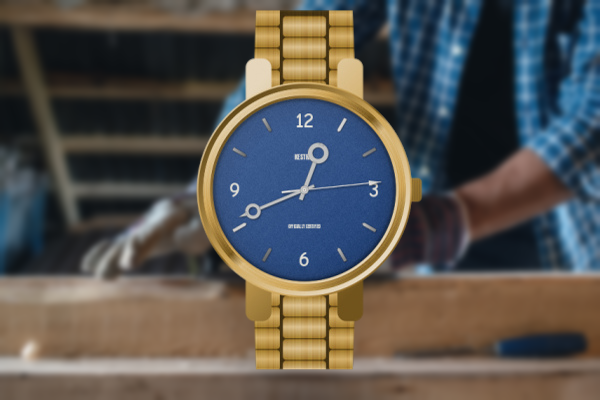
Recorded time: 12.41.14
